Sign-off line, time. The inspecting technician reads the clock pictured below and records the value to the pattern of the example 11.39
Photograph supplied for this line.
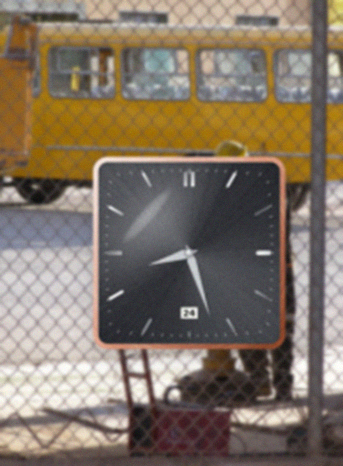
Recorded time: 8.27
